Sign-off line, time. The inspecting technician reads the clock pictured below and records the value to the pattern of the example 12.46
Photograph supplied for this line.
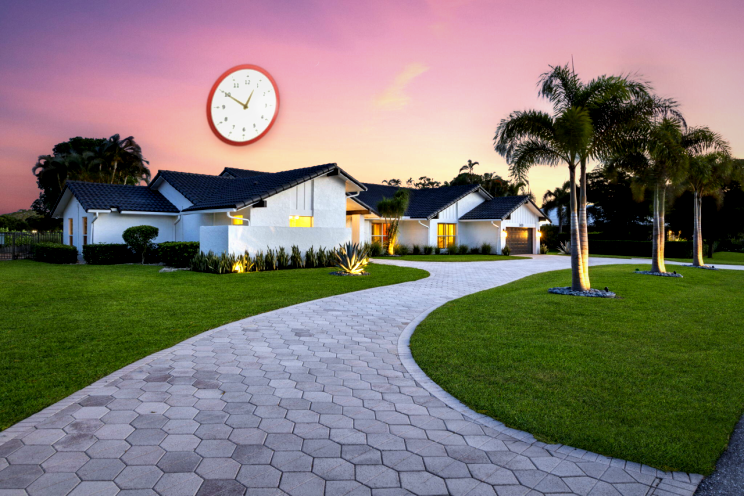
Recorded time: 12.50
